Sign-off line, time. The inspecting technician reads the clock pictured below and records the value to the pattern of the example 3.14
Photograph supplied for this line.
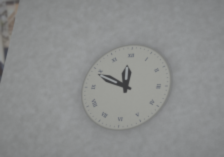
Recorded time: 11.49
